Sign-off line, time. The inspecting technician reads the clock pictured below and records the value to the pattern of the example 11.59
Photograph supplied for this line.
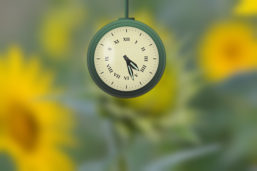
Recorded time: 4.27
